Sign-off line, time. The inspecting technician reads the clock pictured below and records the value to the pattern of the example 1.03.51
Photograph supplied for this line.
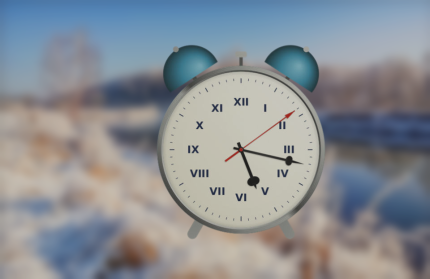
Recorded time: 5.17.09
